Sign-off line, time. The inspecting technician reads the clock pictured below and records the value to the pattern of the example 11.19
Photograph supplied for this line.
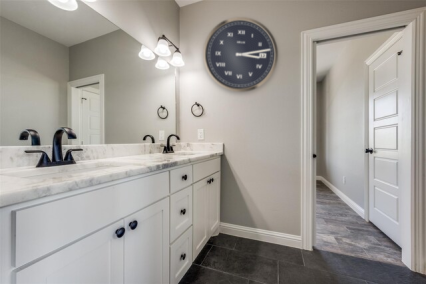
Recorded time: 3.13
